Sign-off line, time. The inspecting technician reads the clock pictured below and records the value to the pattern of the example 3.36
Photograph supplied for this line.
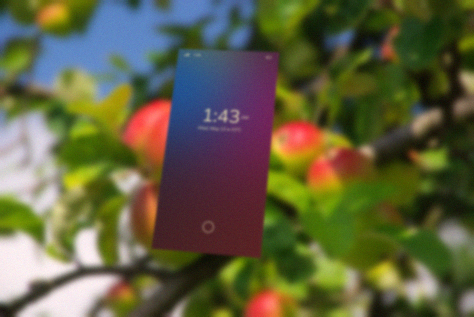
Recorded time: 1.43
